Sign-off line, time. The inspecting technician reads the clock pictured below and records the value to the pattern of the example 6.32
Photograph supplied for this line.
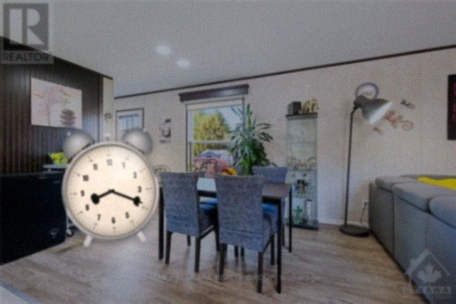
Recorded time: 8.19
